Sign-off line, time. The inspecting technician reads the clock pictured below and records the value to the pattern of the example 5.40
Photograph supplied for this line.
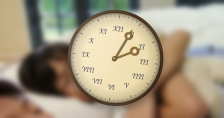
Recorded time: 2.04
